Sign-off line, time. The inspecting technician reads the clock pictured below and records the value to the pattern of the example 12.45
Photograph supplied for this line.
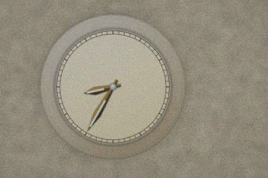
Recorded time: 8.35
